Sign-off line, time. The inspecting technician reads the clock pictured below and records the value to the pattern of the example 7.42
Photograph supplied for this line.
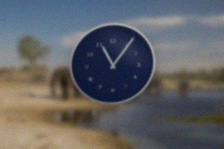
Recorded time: 11.06
